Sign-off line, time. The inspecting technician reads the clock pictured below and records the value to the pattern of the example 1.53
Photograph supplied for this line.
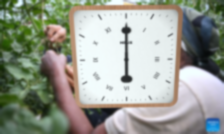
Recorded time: 6.00
